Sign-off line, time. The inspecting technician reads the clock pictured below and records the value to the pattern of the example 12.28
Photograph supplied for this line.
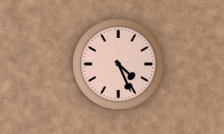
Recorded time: 4.26
